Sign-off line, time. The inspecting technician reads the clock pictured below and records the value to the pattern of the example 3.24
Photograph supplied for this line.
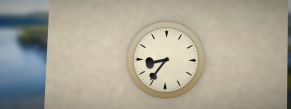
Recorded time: 8.36
